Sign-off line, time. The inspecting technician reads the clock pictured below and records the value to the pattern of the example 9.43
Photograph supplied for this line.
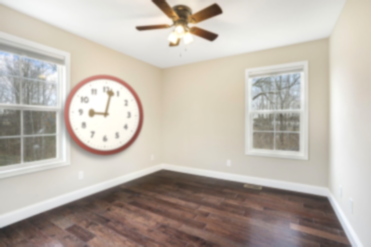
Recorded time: 9.02
